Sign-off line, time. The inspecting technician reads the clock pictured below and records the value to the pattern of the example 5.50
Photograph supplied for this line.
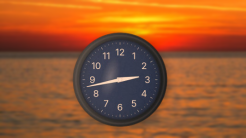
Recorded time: 2.43
